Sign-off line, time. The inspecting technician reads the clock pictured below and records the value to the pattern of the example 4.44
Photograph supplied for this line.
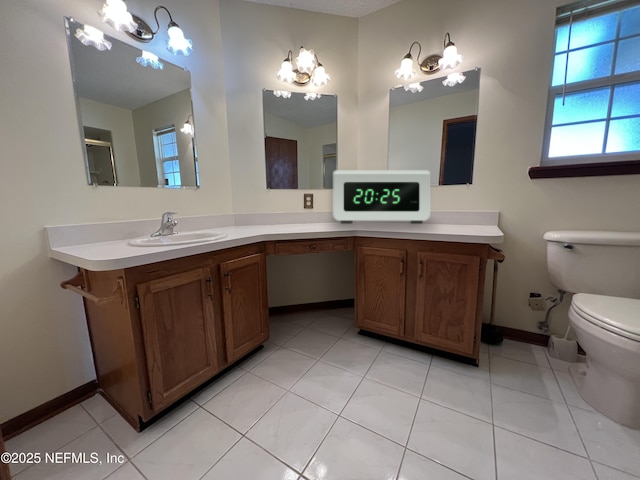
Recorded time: 20.25
